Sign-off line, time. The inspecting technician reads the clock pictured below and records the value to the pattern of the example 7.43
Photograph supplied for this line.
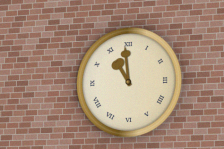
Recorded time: 10.59
